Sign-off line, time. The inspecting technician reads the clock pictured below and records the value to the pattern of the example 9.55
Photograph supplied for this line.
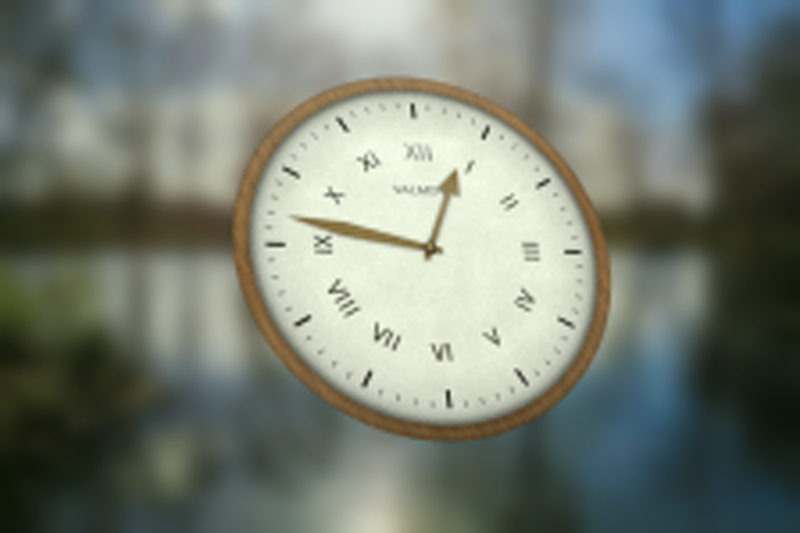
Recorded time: 12.47
